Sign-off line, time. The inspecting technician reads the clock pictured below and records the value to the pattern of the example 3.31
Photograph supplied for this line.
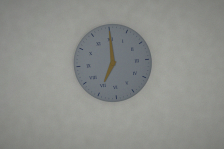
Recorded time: 7.00
